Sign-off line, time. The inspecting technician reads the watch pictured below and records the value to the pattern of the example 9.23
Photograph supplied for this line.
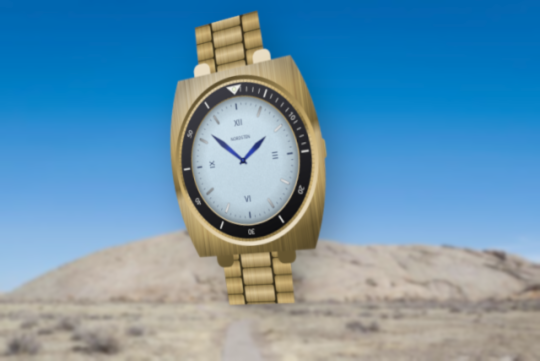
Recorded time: 1.52
